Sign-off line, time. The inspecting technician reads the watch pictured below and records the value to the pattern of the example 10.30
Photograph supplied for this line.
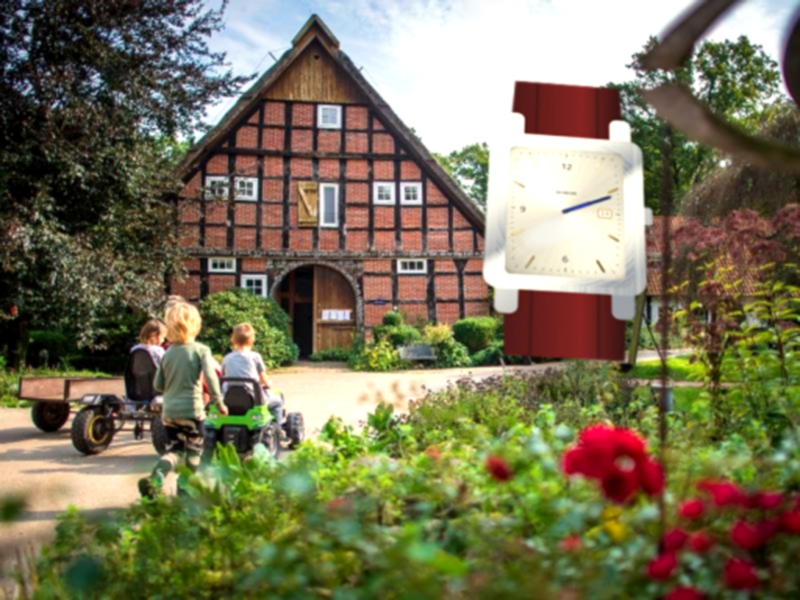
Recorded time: 2.11
